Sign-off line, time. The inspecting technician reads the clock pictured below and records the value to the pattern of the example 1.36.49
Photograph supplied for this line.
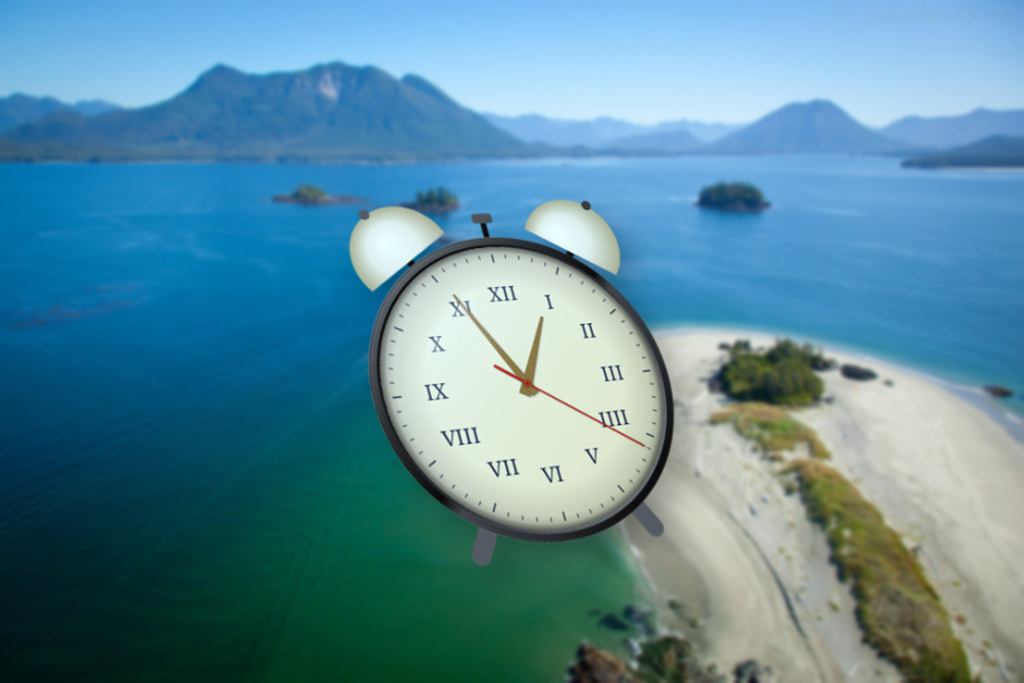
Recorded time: 12.55.21
